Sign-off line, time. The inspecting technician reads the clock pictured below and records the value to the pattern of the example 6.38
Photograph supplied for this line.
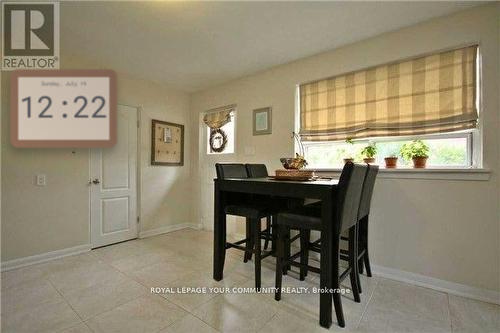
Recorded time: 12.22
